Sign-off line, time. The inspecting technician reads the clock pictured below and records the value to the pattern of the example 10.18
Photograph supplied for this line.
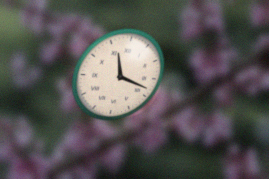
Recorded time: 11.18
